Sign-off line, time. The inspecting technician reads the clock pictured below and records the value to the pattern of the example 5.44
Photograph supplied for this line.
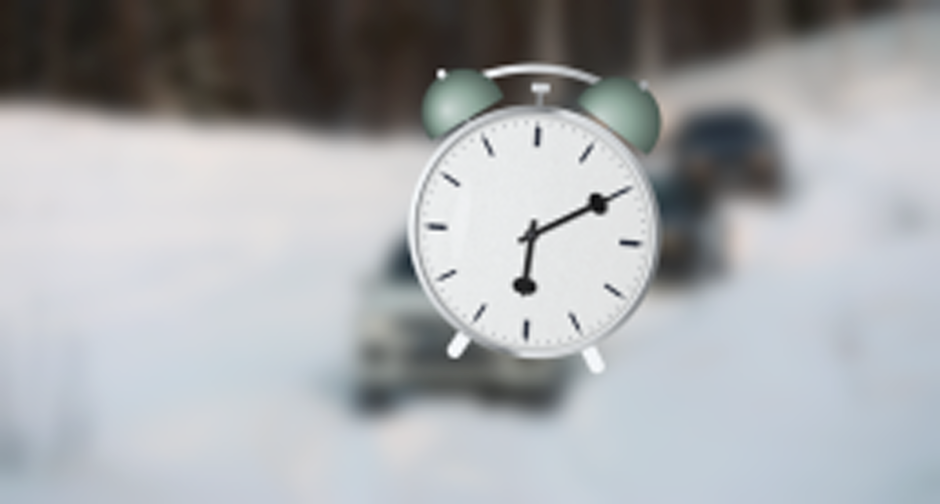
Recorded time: 6.10
